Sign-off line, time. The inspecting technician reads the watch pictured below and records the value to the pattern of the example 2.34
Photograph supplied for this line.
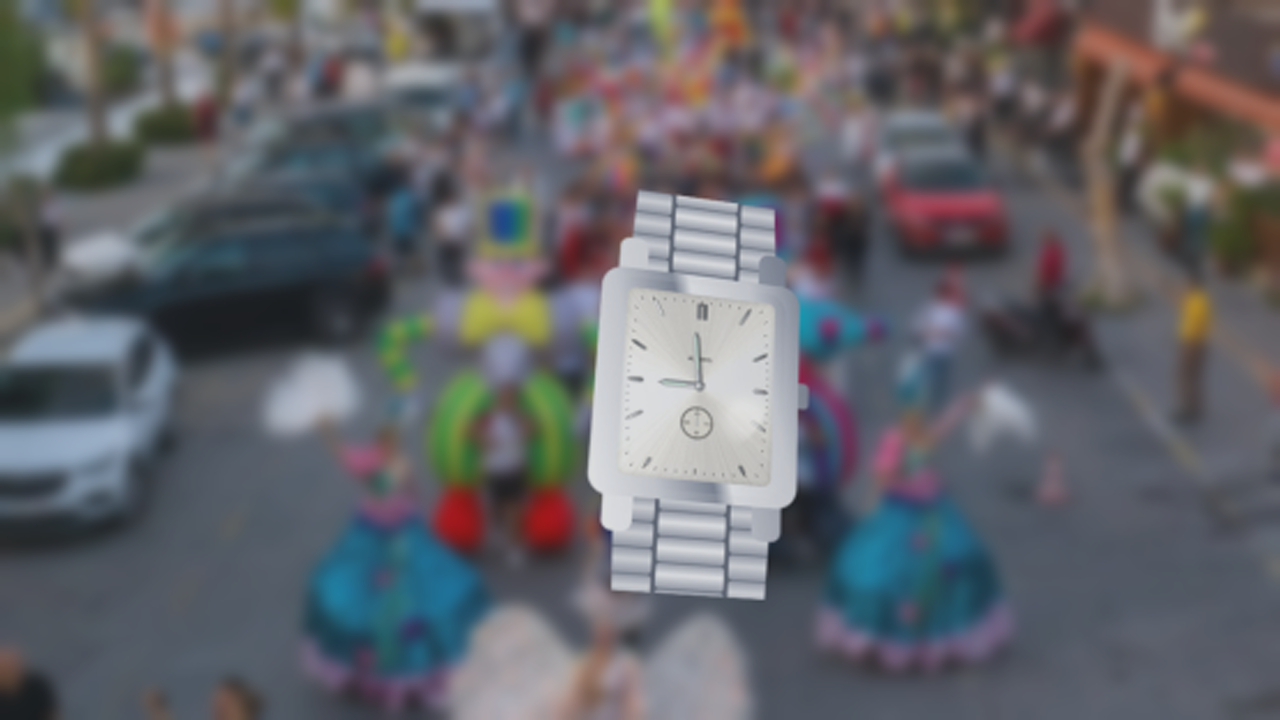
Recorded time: 8.59
